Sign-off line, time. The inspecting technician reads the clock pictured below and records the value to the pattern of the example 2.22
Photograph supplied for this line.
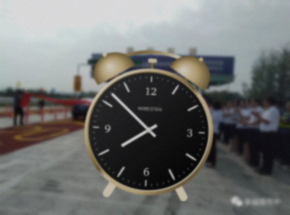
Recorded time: 7.52
